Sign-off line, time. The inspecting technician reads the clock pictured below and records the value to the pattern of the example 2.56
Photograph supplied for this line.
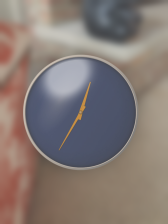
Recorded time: 12.35
